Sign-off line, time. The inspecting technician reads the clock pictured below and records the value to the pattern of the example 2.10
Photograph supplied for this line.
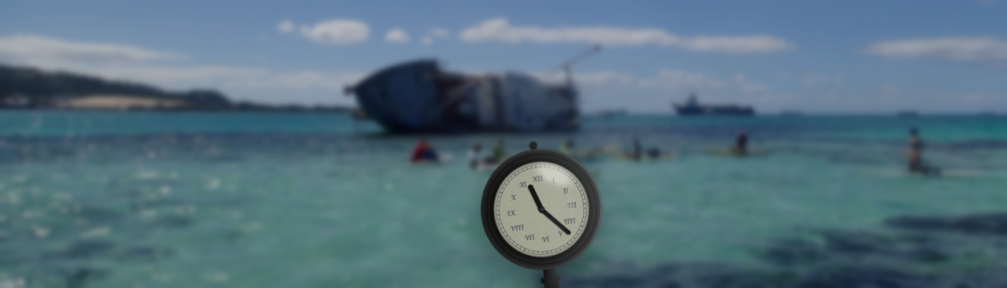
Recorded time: 11.23
